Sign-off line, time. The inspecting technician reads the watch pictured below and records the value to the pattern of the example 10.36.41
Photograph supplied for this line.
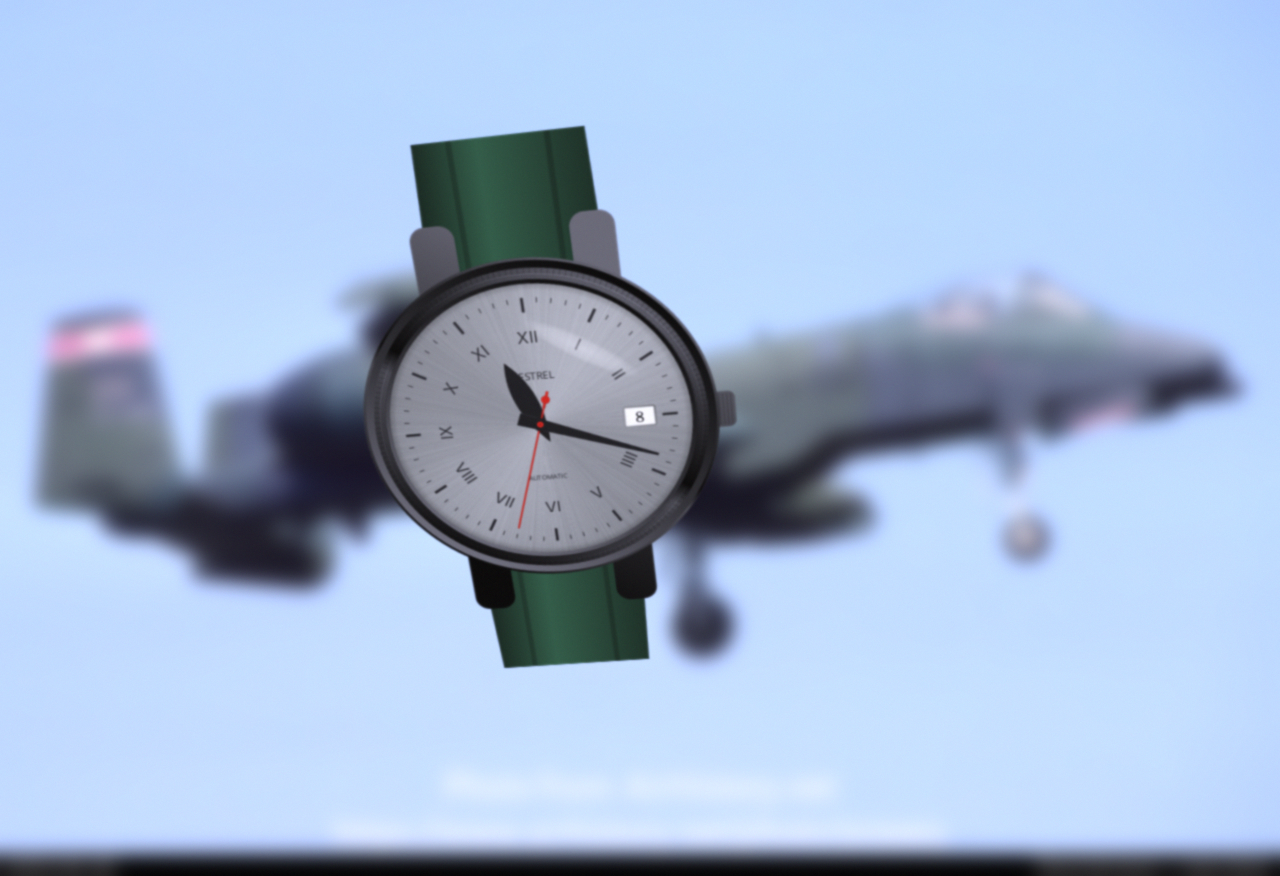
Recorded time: 11.18.33
